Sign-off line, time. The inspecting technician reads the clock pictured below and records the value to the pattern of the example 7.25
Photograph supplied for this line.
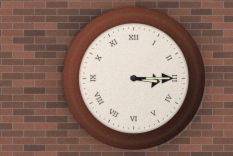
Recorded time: 3.15
